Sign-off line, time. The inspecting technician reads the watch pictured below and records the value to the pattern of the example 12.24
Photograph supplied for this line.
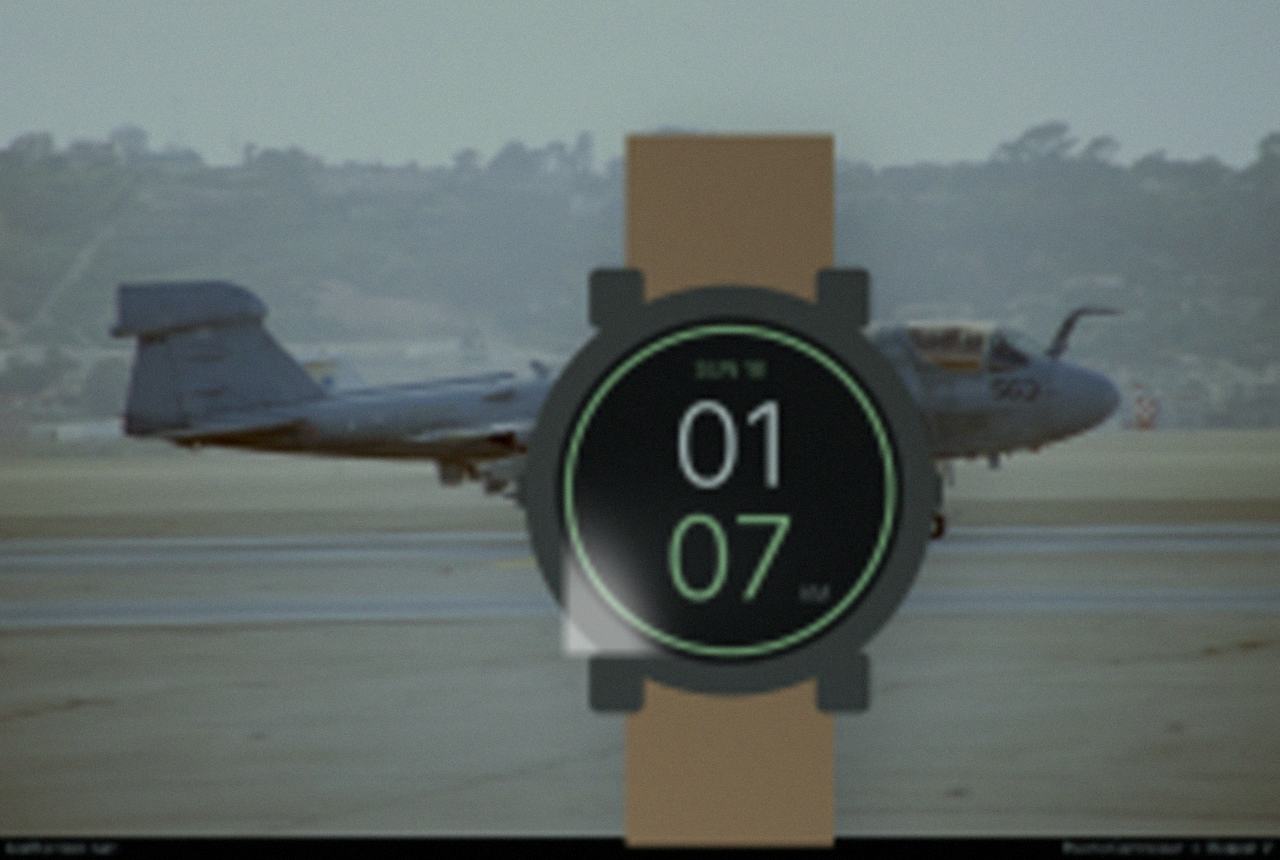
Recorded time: 1.07
